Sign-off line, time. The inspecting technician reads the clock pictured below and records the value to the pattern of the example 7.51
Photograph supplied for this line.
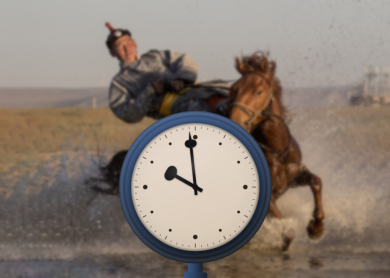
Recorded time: 9.59
